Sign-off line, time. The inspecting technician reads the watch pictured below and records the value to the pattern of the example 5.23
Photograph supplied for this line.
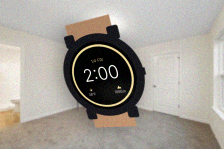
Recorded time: 2.00
